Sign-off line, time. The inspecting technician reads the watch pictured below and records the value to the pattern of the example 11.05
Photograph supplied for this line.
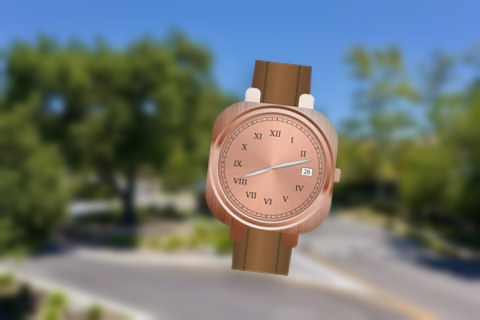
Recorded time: 8.12
